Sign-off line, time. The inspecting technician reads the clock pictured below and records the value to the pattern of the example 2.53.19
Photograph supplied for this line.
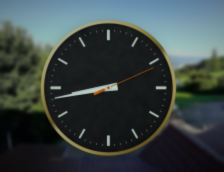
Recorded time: 8.43.11
